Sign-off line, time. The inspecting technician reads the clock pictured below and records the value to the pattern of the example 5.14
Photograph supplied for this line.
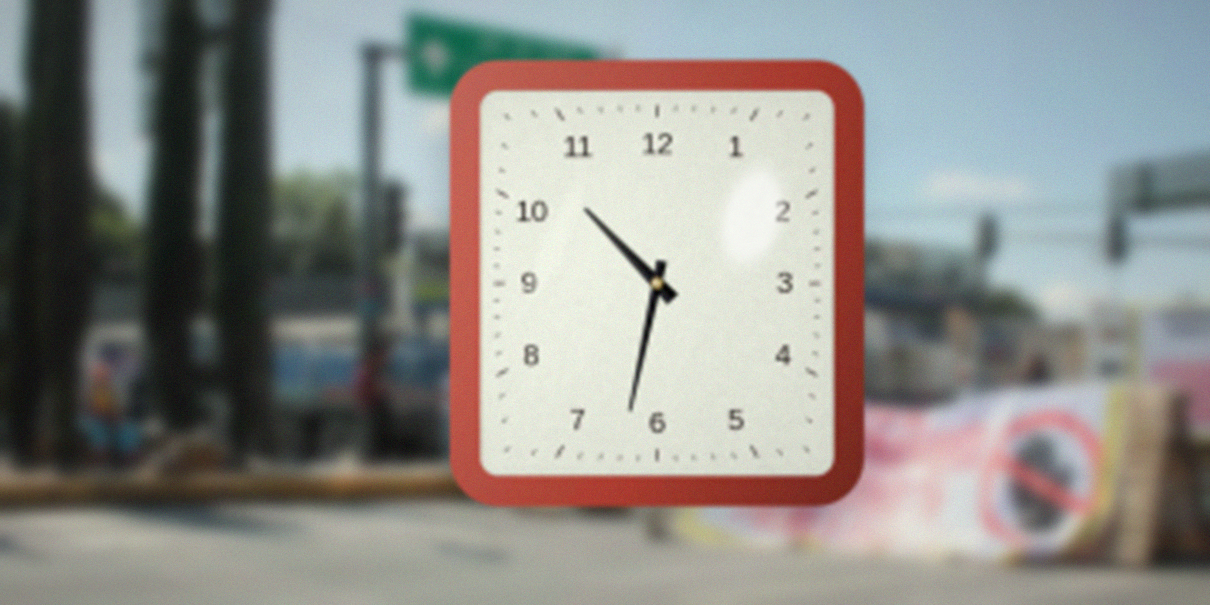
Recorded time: 10.32
